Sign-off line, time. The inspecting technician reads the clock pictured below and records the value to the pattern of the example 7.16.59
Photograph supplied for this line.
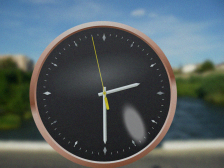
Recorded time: 2.29.58
